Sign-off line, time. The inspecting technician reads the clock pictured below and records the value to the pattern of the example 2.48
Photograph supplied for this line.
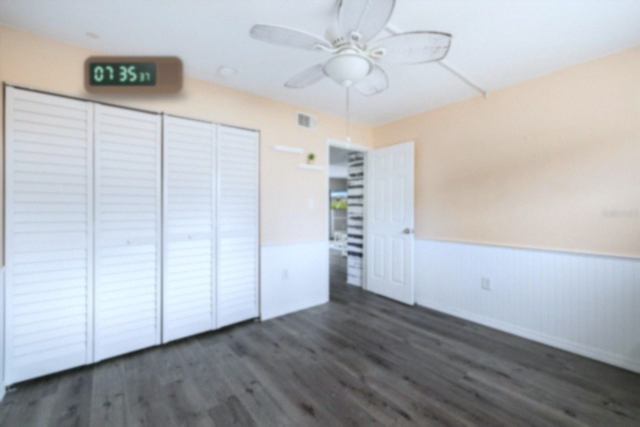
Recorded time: 7.35
